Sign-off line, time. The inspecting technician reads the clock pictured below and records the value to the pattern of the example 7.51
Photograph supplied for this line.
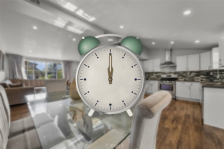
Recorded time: 12.00
